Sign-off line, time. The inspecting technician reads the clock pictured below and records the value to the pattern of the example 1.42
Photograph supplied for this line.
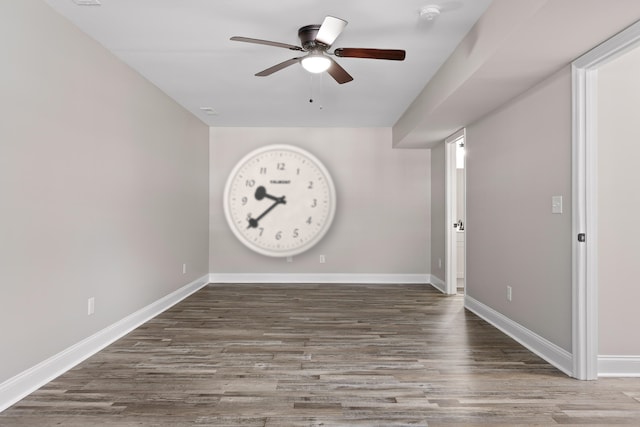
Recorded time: 9.38
